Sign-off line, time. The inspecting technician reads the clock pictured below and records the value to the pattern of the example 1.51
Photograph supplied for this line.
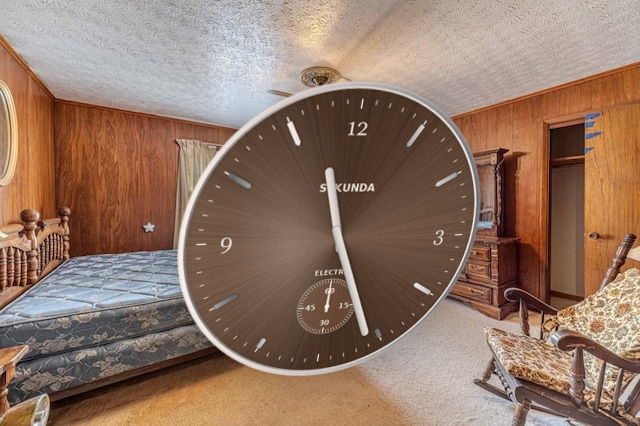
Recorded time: 11.26
